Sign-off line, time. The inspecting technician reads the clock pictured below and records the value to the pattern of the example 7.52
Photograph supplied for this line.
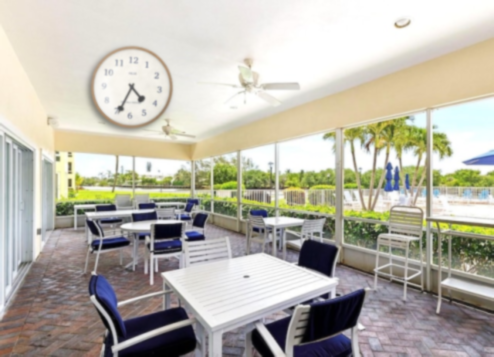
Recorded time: 4.34
